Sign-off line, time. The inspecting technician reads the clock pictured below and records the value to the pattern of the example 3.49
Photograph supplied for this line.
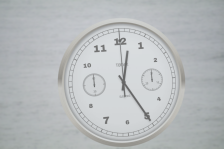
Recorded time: 12.25
